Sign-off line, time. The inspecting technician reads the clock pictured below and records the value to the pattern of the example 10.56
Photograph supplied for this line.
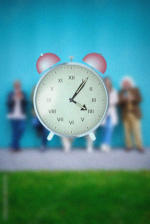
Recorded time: 4.06
